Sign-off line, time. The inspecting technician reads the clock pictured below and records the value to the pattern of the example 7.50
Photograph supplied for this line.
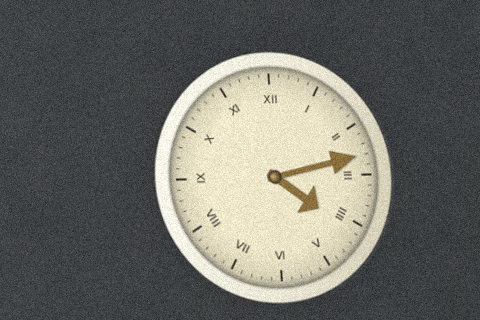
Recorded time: 4.13
